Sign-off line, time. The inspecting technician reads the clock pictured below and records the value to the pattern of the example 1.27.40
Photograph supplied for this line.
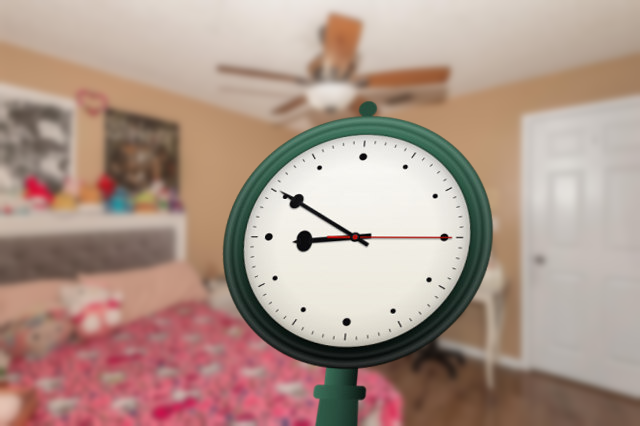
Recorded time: 8.50.15
